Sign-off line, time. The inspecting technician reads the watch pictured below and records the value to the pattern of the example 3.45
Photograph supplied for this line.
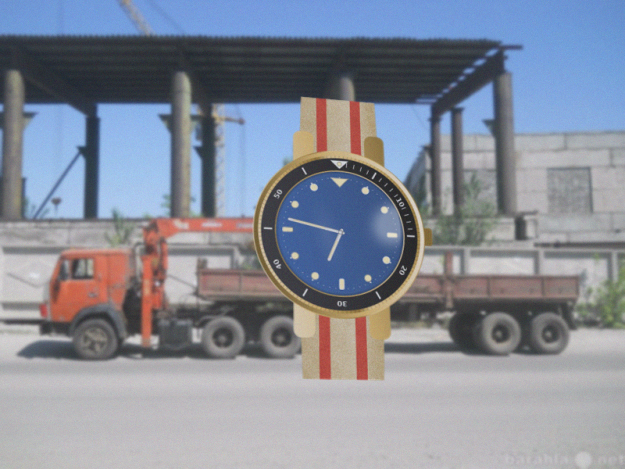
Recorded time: 6.47
